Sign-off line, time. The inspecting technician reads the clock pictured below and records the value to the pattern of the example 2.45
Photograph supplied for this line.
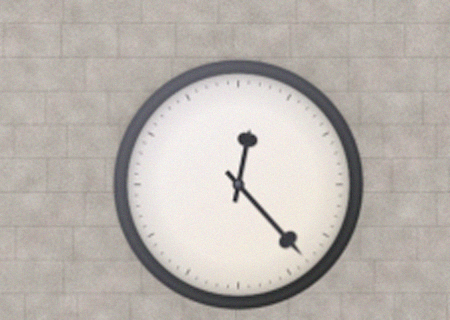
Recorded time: 12.23
